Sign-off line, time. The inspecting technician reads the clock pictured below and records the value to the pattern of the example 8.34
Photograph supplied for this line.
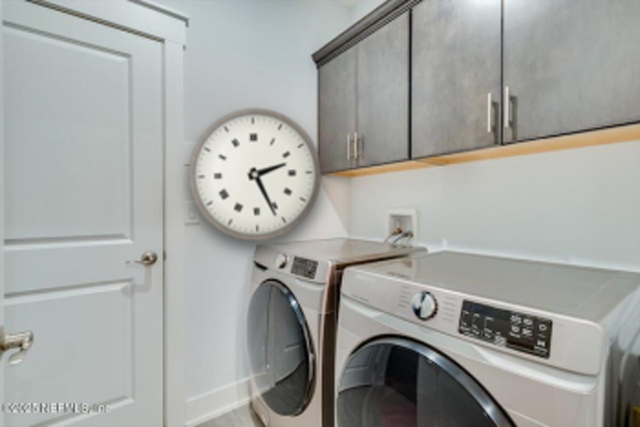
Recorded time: 2.26
